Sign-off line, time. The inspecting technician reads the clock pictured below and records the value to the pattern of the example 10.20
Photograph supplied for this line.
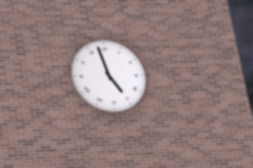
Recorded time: 4.58
